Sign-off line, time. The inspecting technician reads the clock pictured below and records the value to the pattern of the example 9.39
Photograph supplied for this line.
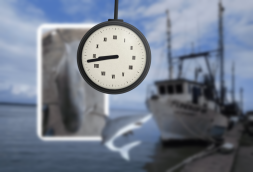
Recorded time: 8.43
